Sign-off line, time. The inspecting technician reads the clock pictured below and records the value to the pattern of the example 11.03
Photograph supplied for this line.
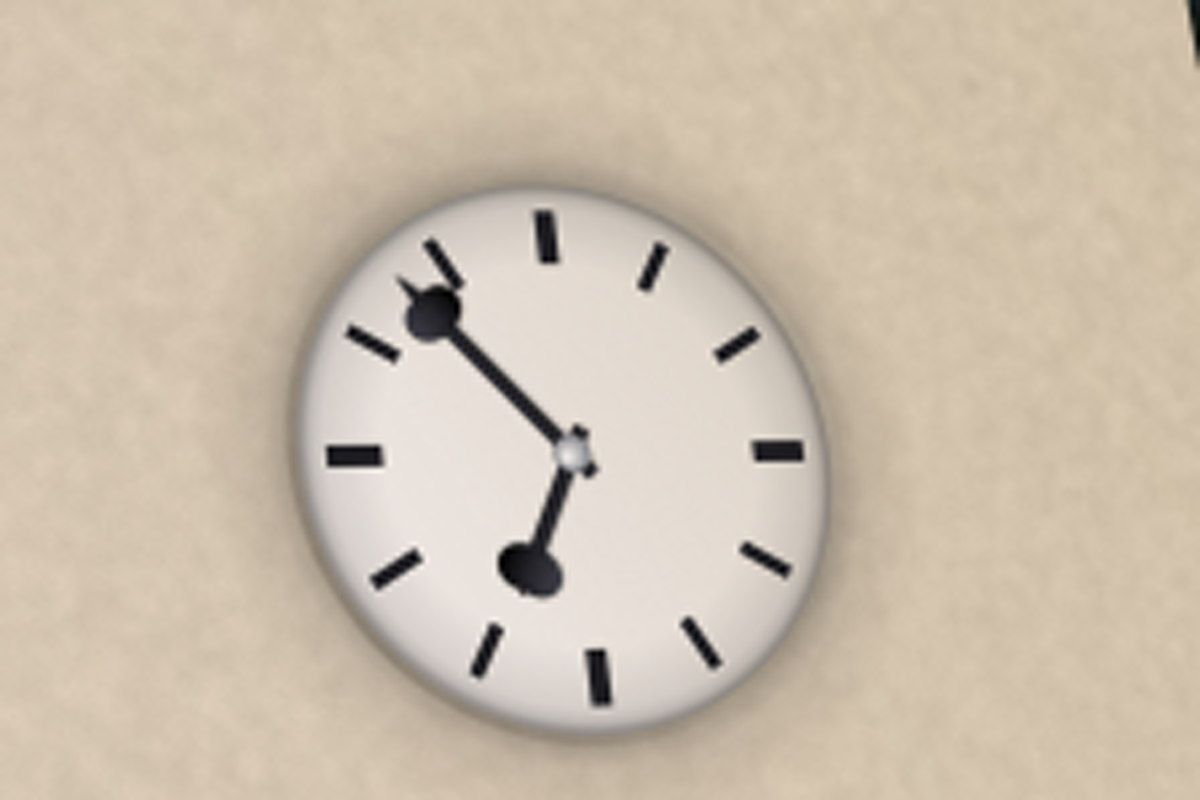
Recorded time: 6.53
